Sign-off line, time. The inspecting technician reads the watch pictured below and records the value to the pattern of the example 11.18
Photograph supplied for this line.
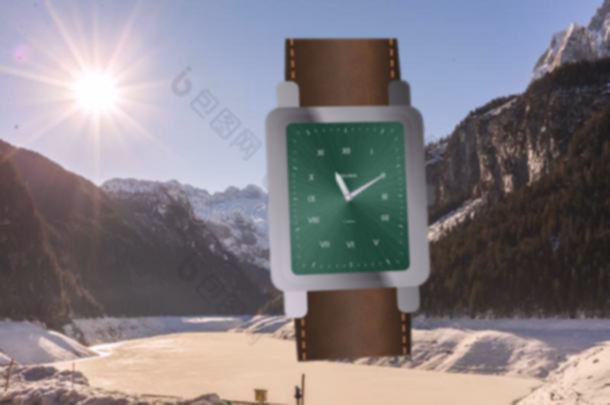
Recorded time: 11.10
